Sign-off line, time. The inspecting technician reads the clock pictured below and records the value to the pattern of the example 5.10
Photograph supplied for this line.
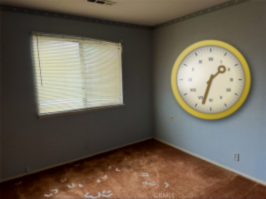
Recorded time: 1.33
